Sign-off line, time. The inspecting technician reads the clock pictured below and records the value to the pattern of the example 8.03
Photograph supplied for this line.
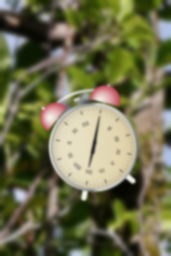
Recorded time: 7.05
